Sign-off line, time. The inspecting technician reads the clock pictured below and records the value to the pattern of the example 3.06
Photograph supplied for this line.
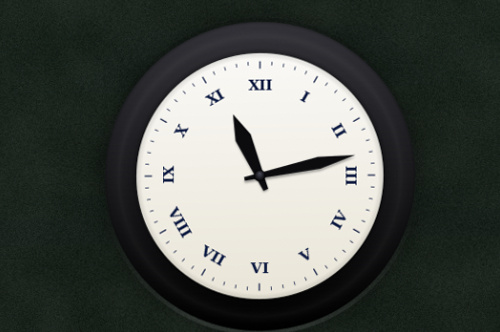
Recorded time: 11.13
